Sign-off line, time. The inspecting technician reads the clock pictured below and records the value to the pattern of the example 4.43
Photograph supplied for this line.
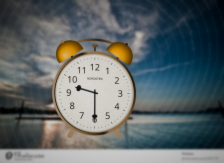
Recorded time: 9.30
